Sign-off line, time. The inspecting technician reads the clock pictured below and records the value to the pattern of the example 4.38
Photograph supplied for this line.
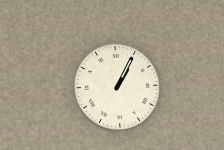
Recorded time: 1.05
